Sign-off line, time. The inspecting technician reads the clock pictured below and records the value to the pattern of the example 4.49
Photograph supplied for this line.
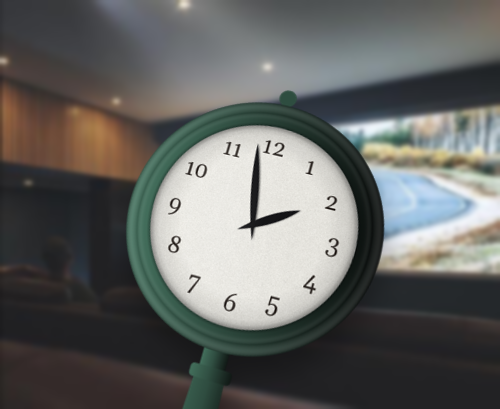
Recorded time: 1.58
